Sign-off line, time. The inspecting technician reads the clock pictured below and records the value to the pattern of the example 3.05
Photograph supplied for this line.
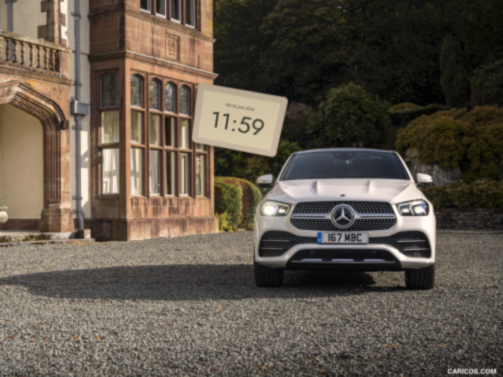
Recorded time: 11.59
